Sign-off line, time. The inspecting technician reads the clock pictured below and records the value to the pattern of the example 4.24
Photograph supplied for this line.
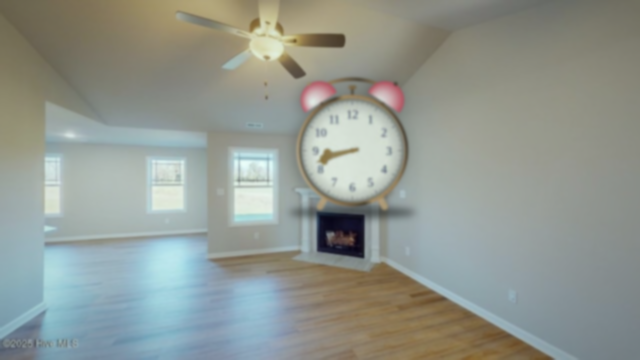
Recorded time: 8.42
